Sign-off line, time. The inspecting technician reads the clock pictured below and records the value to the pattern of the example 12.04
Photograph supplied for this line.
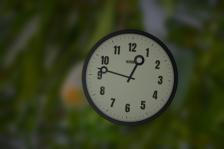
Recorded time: 12.47
